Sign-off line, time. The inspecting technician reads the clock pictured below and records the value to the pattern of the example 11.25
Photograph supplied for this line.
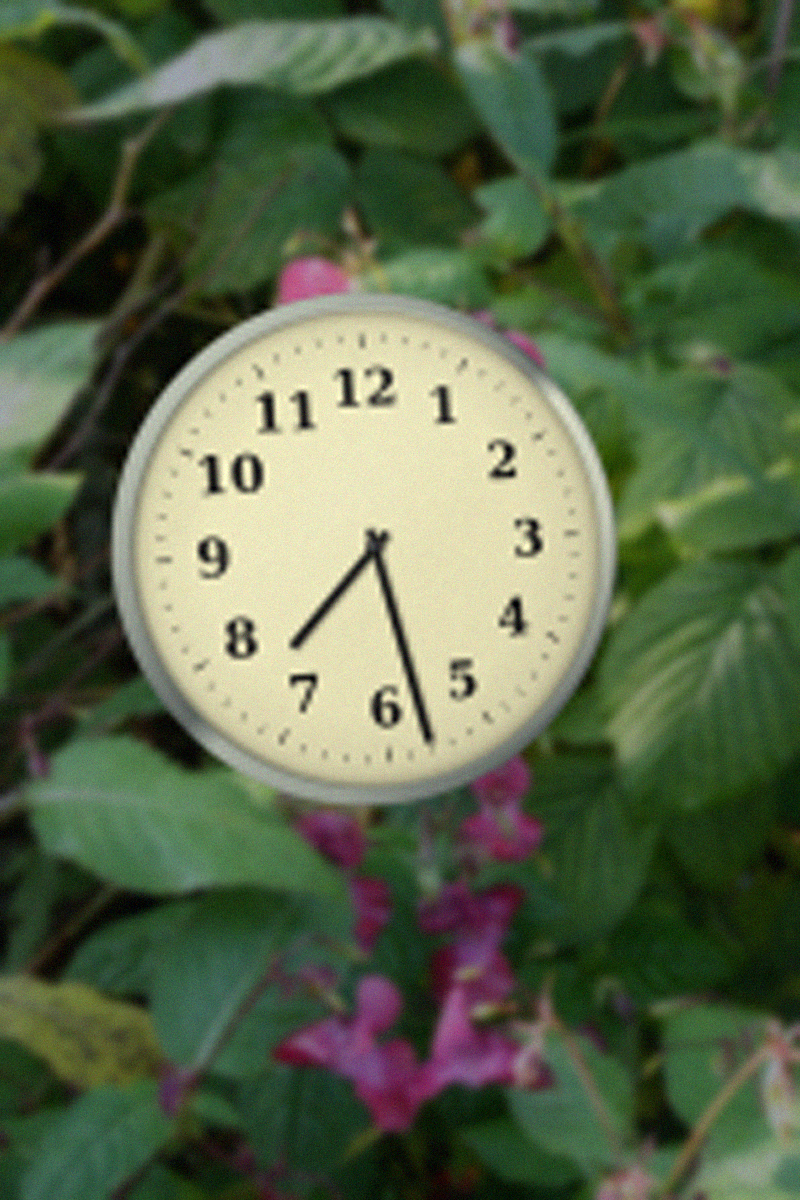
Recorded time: 7.28
